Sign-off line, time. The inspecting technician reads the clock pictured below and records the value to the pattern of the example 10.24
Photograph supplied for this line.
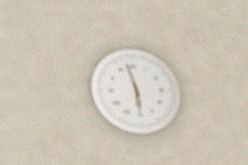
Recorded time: 5.58
